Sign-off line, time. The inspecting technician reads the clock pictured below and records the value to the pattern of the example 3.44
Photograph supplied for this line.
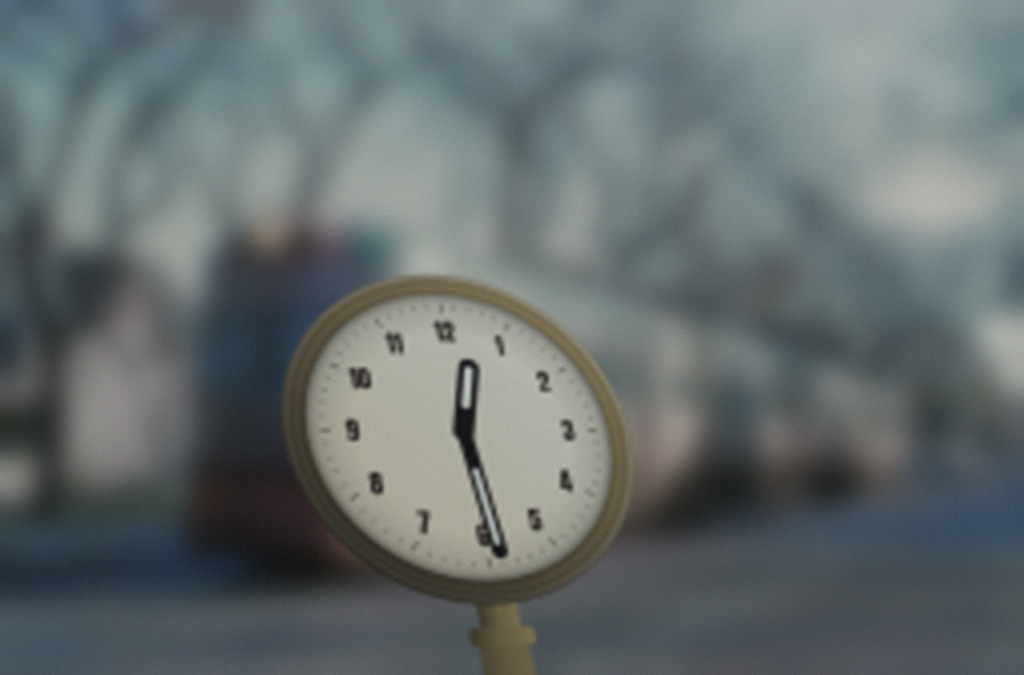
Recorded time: 12.29
